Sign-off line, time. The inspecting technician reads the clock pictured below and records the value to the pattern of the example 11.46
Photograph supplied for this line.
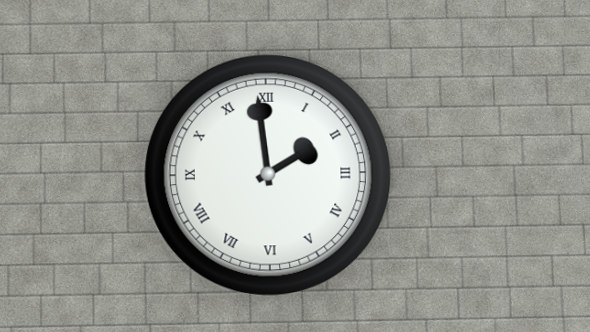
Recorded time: 1.59
